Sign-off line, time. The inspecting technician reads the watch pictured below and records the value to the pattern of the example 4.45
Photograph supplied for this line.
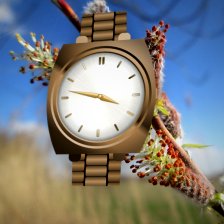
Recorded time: 3.47
